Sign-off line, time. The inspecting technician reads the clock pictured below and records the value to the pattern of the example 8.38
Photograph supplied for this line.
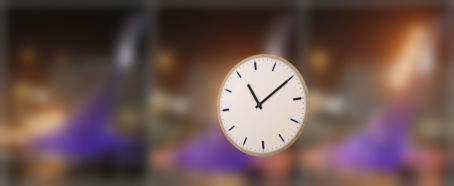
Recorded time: 11.10
